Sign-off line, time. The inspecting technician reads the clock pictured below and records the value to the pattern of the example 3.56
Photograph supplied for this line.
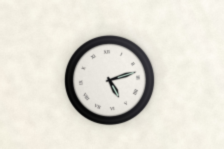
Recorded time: 5.13
